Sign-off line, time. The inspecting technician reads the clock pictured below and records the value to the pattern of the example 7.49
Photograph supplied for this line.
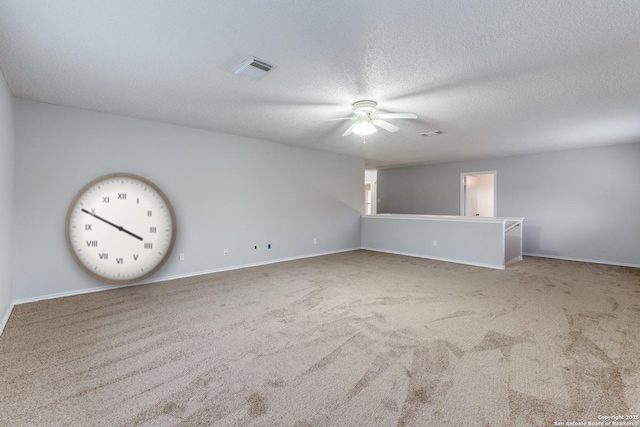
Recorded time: 3.49
